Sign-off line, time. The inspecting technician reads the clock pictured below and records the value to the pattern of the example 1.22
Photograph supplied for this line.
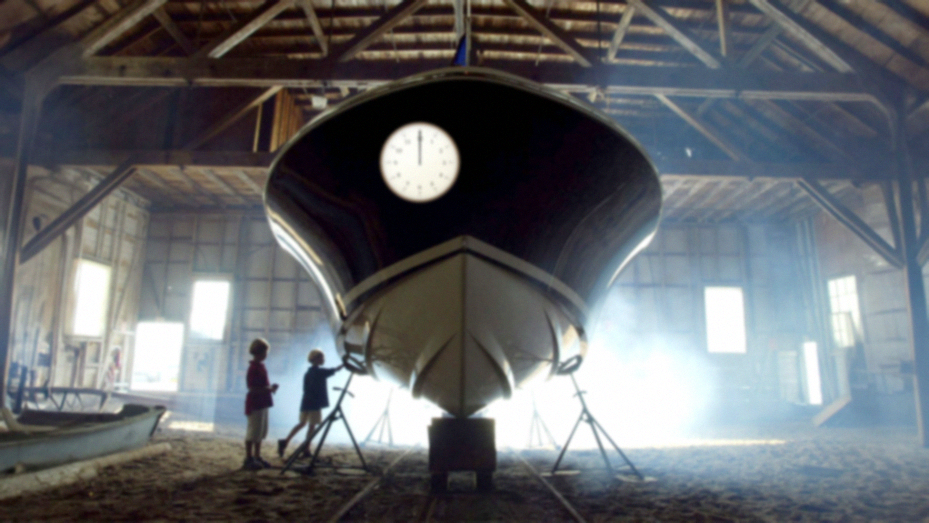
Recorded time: 12.00
